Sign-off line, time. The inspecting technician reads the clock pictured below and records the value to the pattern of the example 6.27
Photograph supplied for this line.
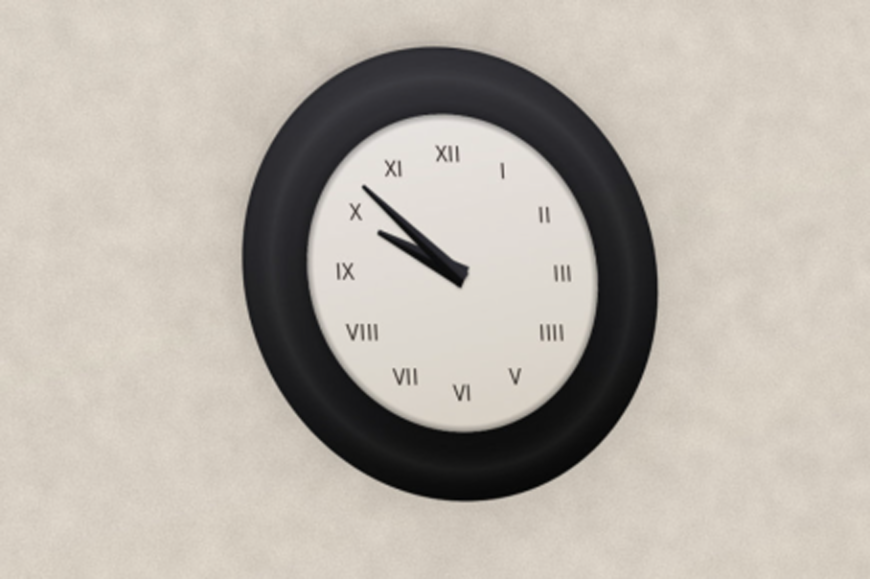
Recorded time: 9.52
